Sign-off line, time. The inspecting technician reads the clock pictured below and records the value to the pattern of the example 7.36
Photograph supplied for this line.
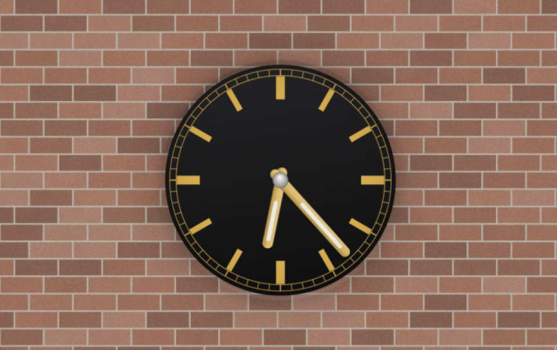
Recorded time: 6.23
